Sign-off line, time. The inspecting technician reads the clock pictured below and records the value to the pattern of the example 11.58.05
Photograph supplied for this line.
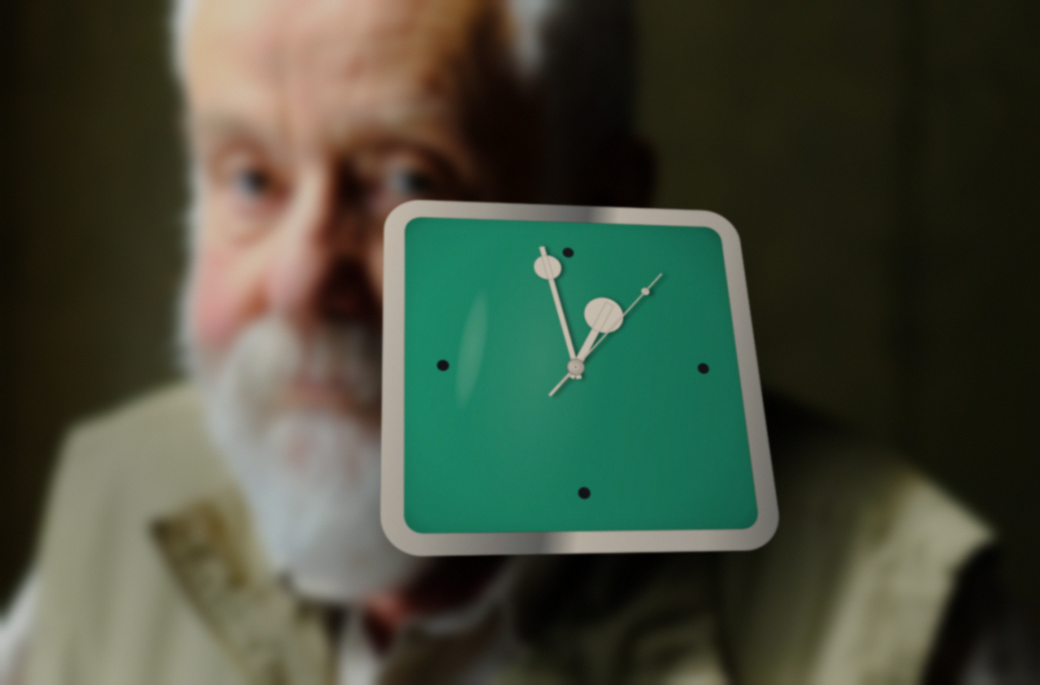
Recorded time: 12.58.07
